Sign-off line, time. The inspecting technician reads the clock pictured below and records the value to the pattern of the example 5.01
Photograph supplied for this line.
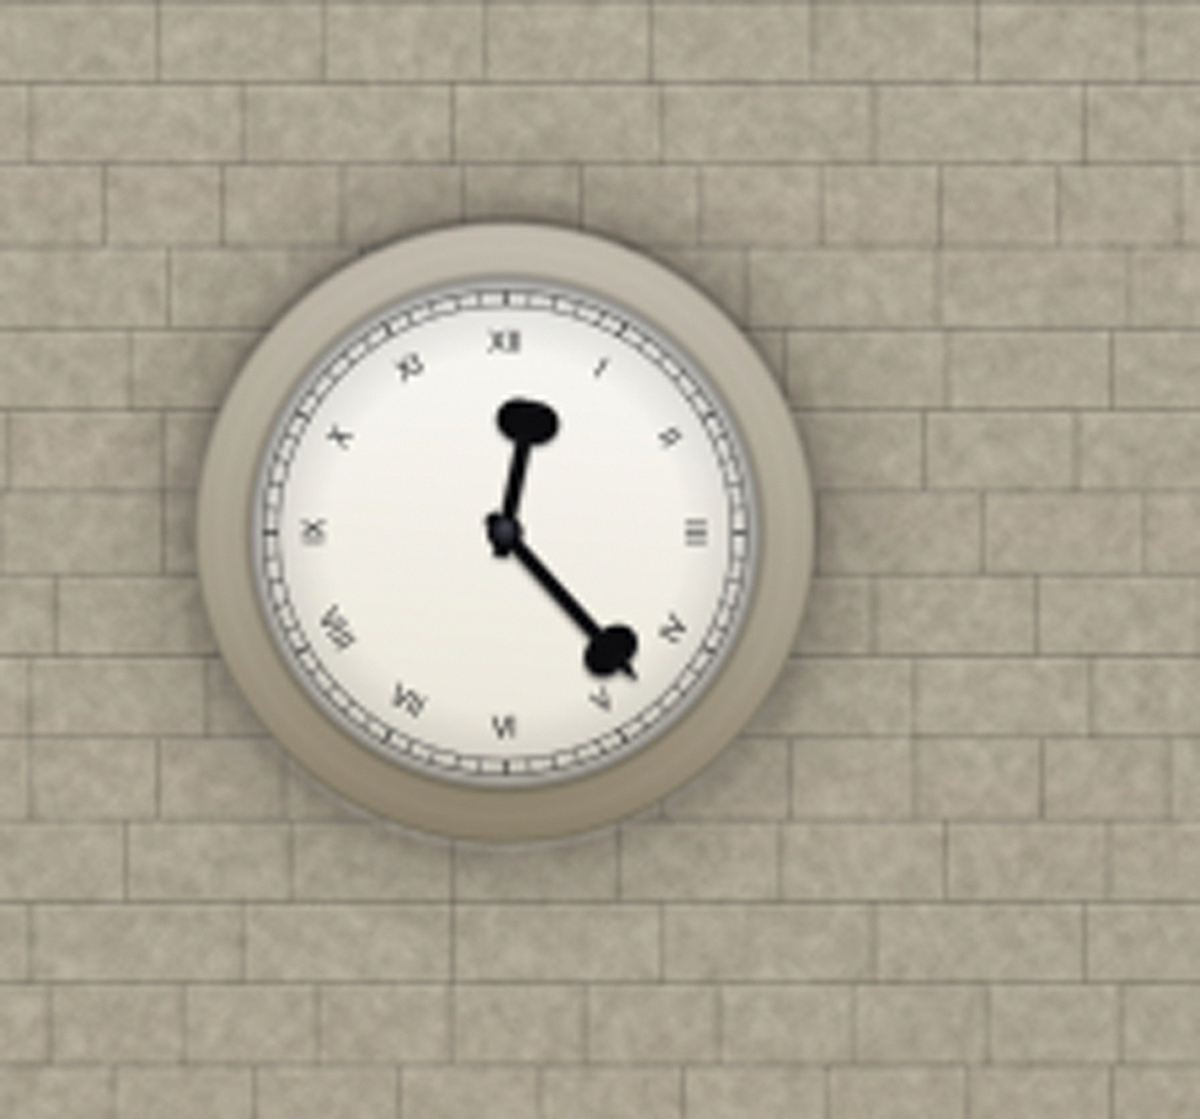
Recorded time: 12.23
